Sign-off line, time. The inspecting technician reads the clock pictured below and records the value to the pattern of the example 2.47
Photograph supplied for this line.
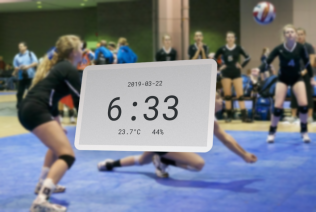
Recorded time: 6.33
